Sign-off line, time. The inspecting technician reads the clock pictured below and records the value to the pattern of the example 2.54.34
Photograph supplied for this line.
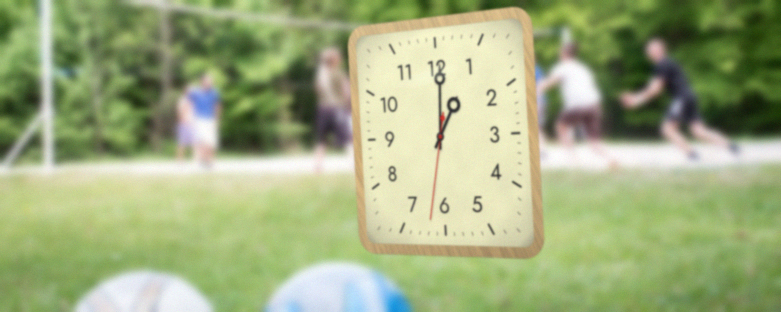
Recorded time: 1.00.32
